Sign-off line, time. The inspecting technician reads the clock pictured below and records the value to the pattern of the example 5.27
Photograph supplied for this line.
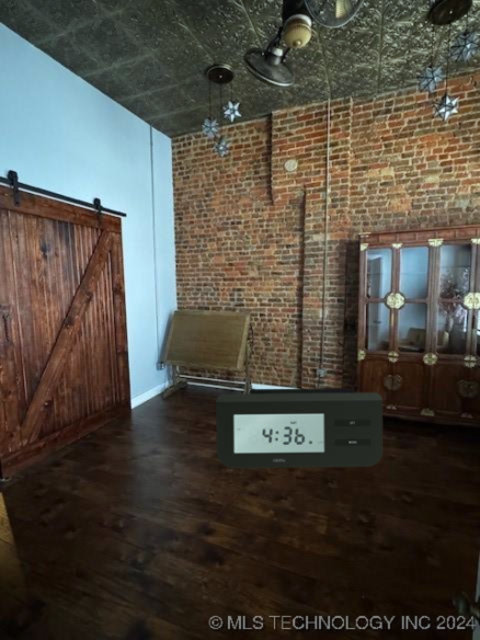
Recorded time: 4.36
